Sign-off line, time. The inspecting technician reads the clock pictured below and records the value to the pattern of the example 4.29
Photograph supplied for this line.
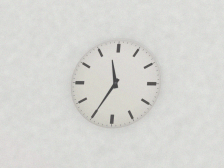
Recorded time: 11.35
